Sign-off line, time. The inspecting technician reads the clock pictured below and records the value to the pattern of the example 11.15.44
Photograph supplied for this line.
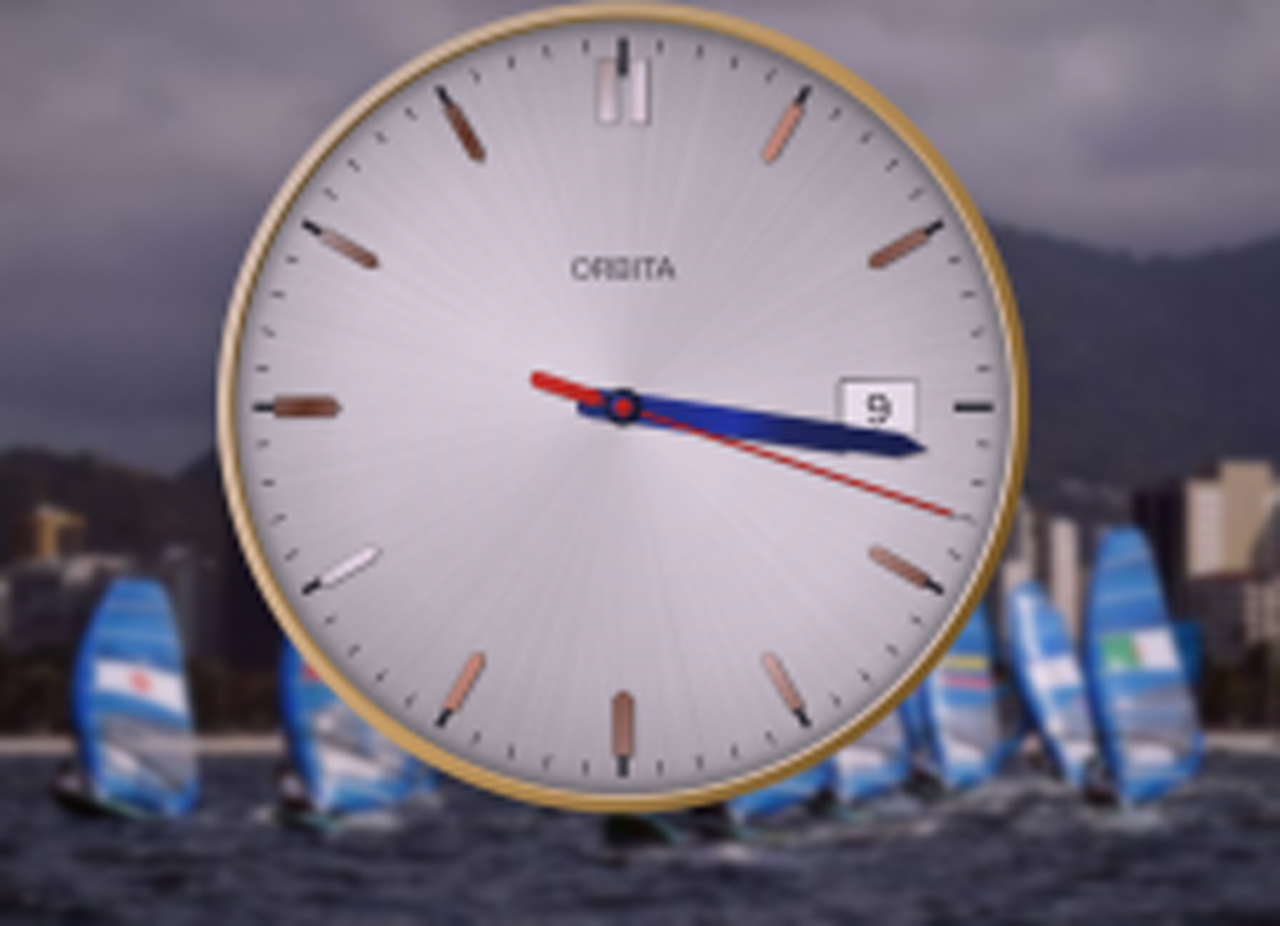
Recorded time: 3.16.18
